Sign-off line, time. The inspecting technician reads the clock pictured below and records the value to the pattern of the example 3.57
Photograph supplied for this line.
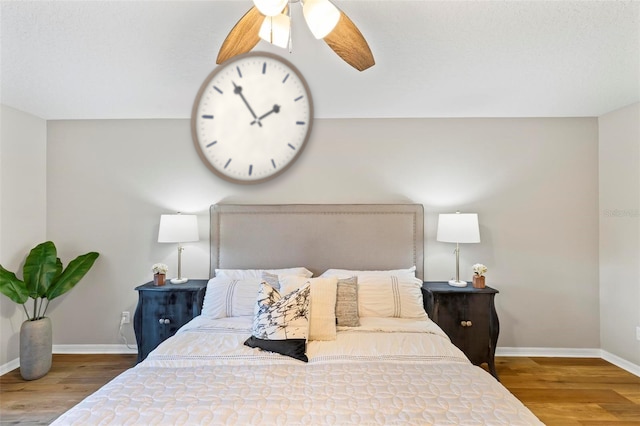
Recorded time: 1.53
